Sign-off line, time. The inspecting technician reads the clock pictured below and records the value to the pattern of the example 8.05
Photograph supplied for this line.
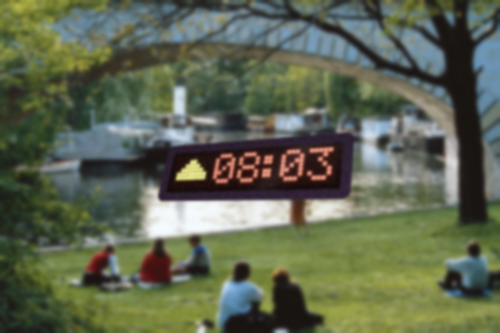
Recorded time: 8.03
